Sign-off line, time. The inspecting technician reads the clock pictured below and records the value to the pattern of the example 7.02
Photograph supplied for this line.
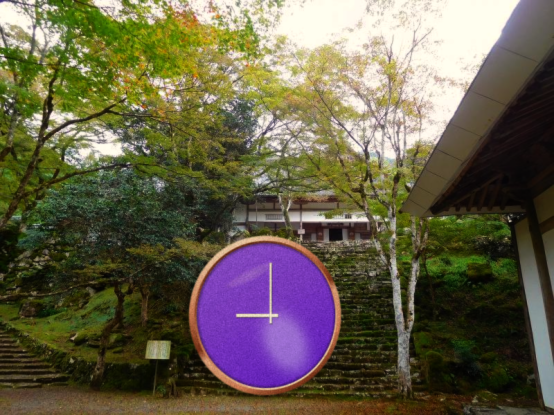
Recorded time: 9.00
